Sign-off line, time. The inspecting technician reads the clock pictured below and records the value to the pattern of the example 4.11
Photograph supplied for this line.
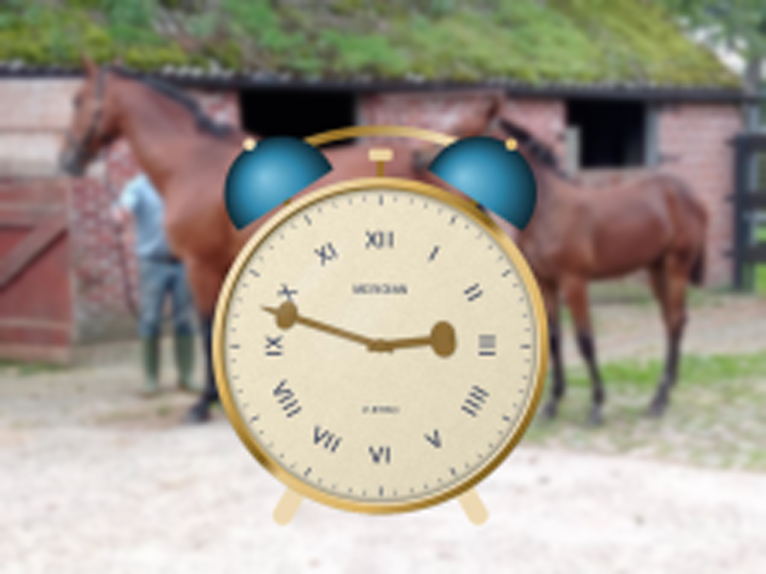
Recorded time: 2.48
